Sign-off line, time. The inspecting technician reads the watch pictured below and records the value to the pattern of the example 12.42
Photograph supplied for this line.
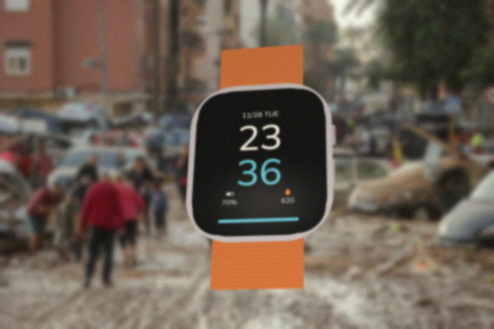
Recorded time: 23.36
